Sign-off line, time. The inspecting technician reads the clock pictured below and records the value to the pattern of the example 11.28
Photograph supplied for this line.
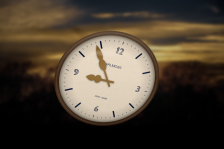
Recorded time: 8.54
